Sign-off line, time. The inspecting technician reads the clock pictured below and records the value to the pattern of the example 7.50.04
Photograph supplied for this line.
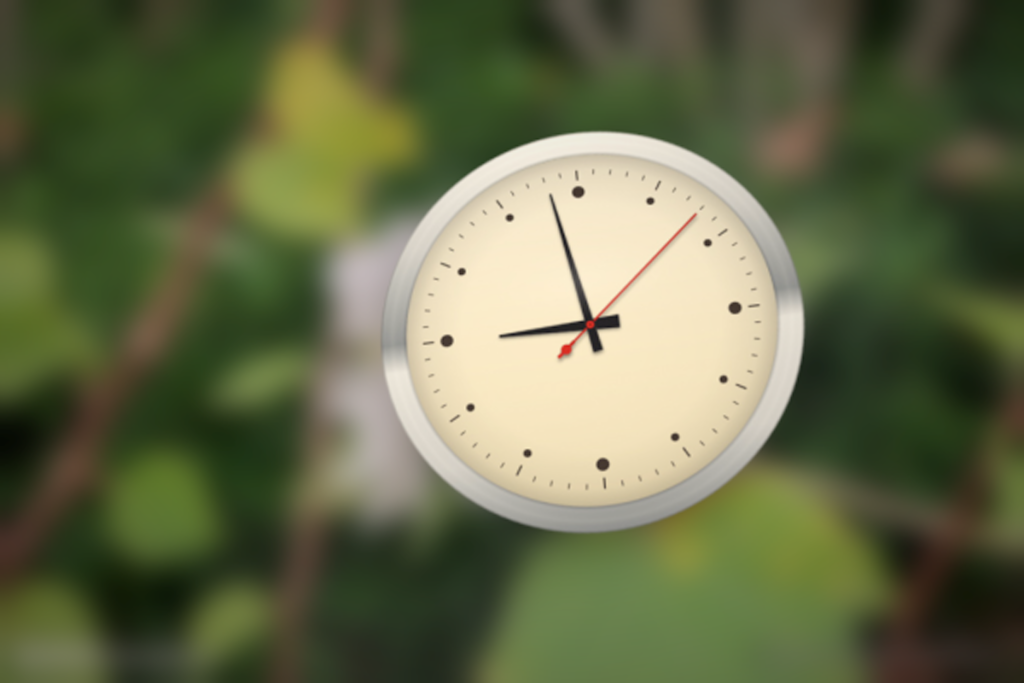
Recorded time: 8.58.08
